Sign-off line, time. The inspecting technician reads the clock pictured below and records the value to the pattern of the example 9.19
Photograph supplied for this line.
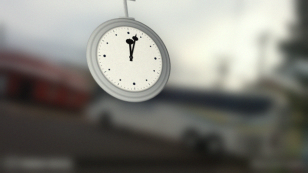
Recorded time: 12.03
